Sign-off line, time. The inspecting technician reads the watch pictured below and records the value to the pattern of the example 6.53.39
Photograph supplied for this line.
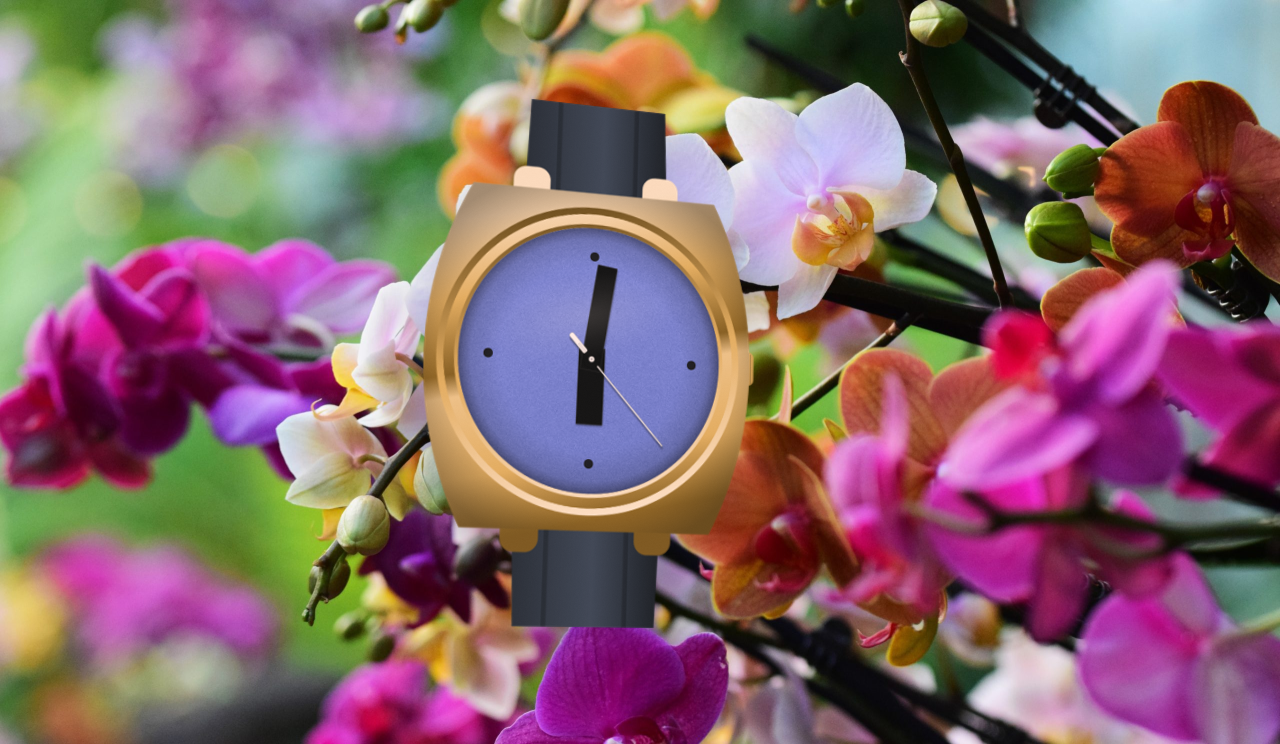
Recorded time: 6.01.23
